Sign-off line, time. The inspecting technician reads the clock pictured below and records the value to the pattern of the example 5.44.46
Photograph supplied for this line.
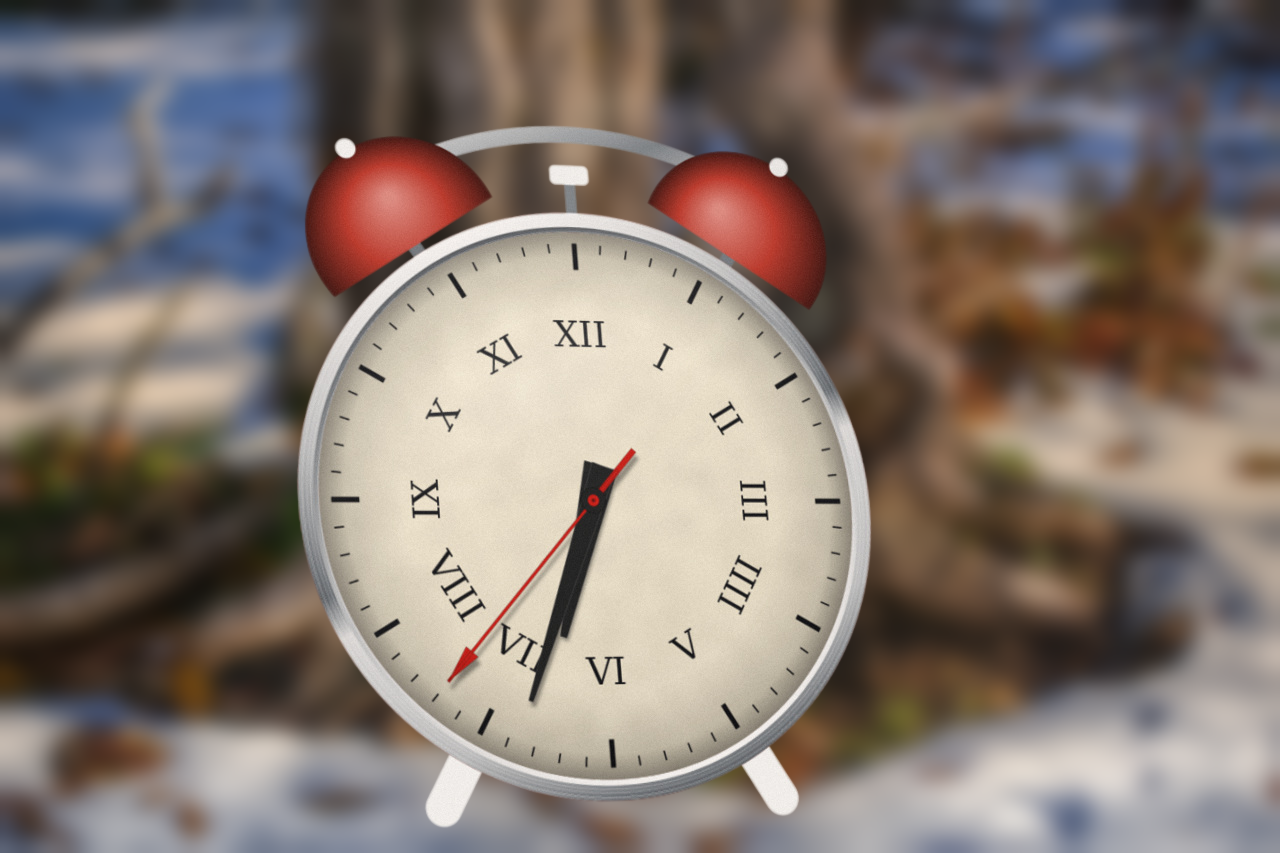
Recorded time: 6.33.37
